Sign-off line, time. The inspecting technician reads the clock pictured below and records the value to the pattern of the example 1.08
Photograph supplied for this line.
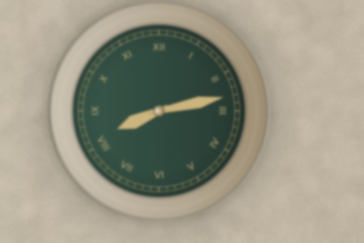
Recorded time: 8.13
